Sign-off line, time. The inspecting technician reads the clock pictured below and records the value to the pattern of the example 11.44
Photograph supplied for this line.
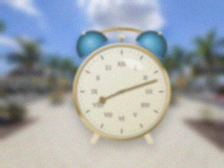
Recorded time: 8.12
